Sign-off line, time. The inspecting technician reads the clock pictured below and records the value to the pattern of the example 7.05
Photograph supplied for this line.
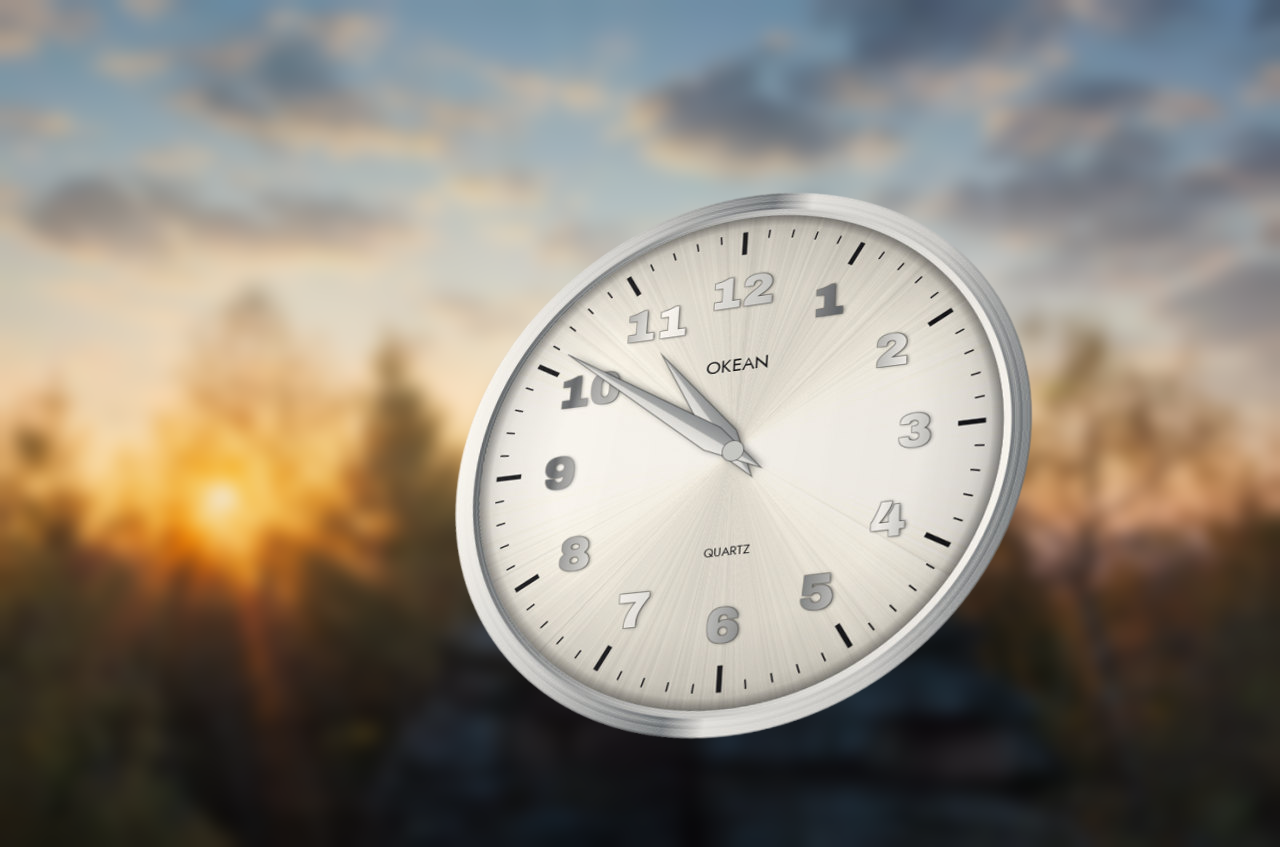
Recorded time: 10.51
